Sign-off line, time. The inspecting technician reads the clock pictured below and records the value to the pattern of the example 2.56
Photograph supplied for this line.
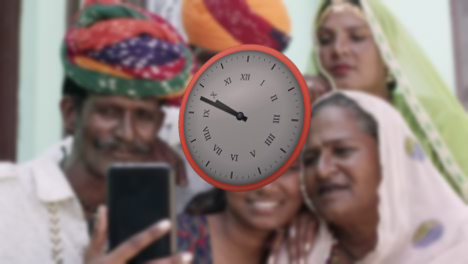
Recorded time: 9.48
